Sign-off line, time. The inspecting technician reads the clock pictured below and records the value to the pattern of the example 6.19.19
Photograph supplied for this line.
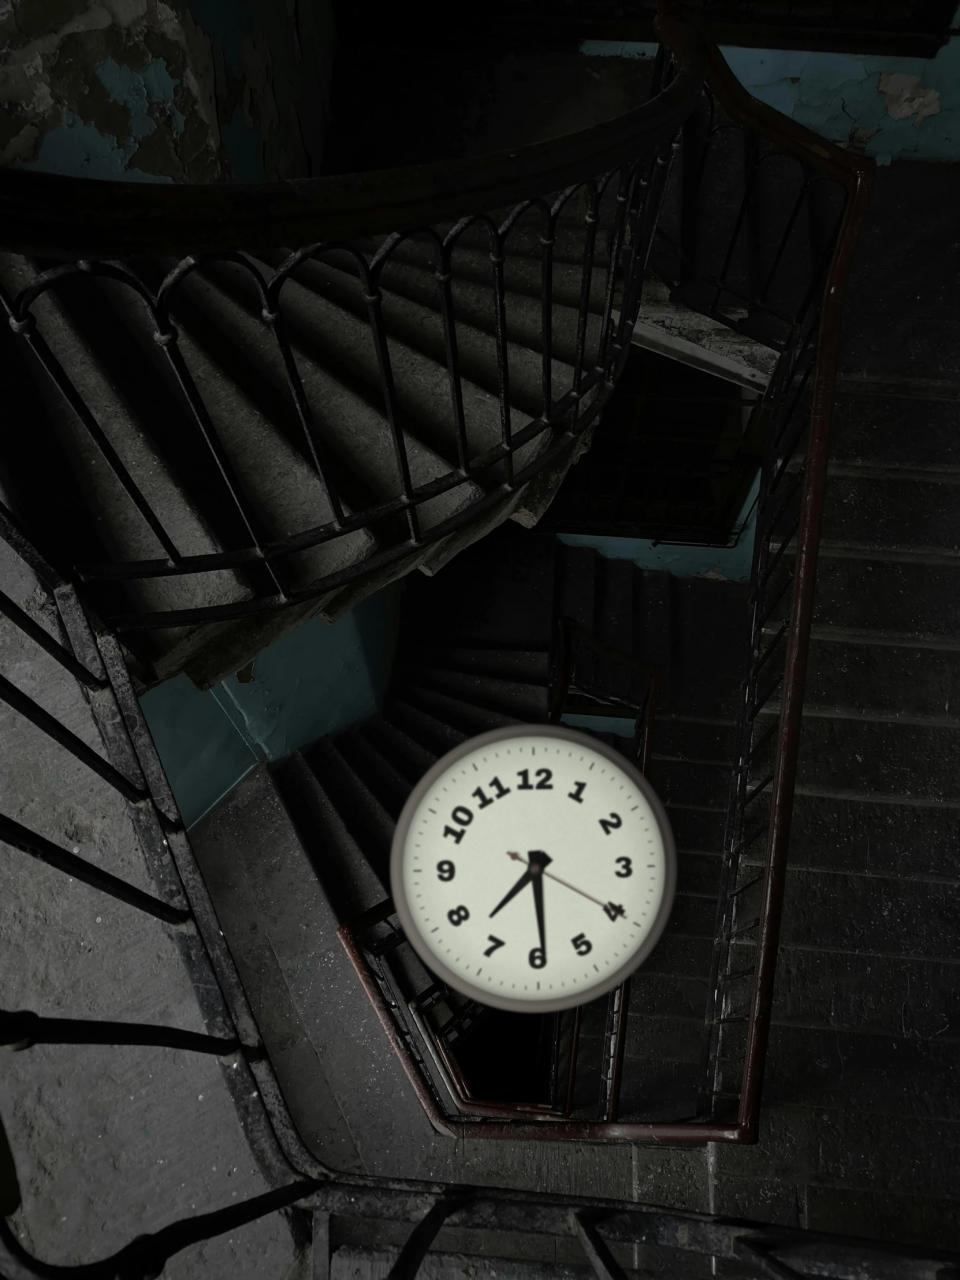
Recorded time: 7.29.20
